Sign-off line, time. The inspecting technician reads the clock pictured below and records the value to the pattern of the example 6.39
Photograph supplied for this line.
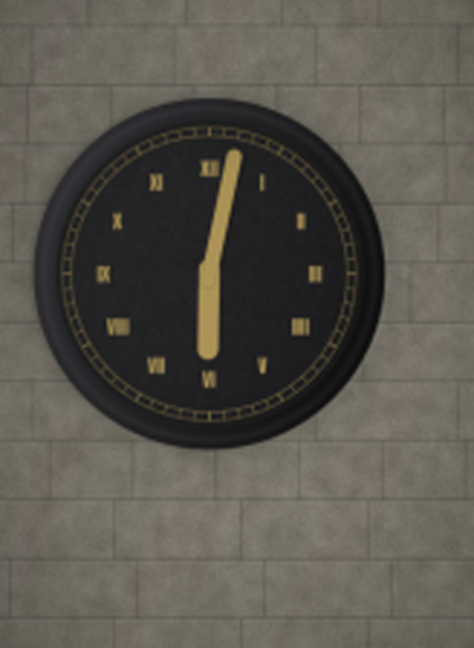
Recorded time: 6.02
